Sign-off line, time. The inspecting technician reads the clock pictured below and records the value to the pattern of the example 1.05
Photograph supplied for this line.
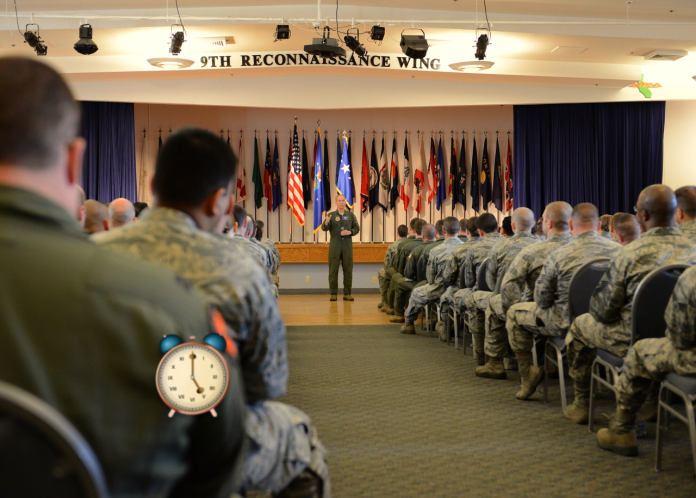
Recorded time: 5.00
